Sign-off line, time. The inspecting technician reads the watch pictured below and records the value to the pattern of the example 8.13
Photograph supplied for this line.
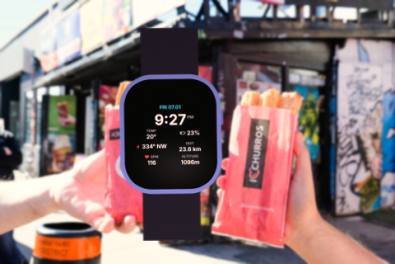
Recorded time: 9.27
